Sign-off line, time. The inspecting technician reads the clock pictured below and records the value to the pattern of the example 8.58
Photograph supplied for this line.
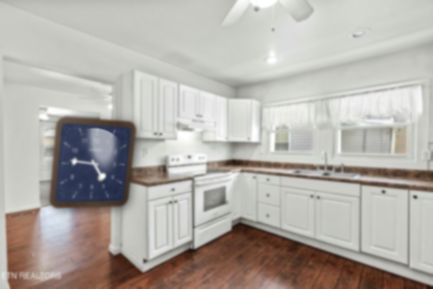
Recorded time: 4.46
